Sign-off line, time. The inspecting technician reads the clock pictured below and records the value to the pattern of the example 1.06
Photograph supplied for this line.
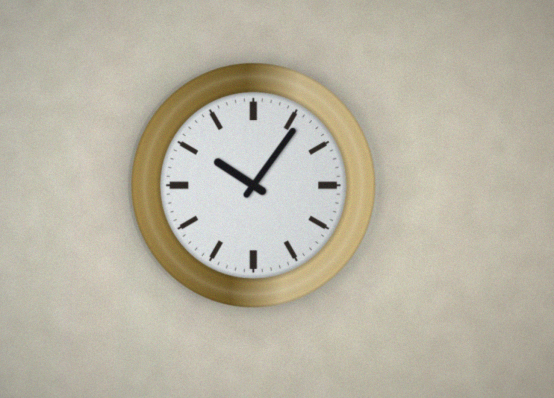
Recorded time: 10.06
